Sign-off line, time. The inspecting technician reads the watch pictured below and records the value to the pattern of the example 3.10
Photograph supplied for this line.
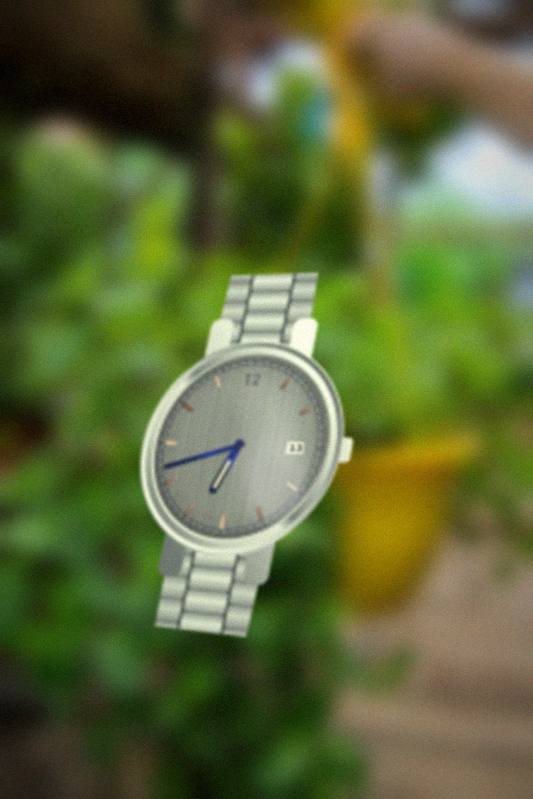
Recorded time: 6.42
